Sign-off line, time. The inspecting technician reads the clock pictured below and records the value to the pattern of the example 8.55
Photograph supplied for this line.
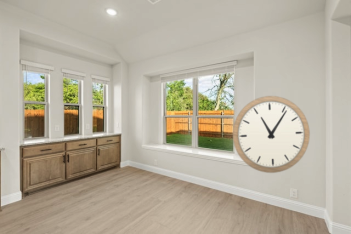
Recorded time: 11.06
